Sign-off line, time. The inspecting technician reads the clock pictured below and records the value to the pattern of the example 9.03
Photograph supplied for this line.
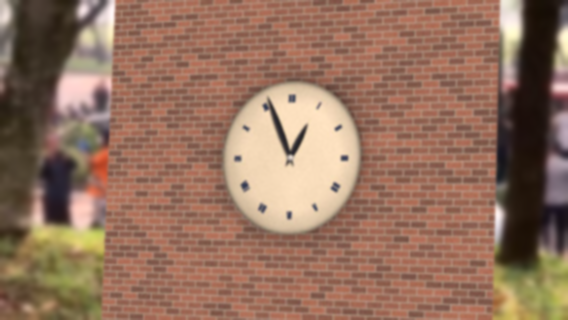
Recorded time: 12.56
